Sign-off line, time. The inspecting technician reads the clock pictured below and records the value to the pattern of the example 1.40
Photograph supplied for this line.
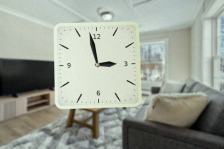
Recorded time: 2.58
